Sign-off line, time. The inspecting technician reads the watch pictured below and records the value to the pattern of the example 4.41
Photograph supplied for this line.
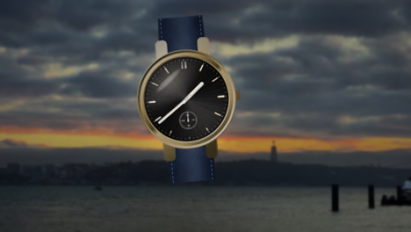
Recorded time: 1.39
